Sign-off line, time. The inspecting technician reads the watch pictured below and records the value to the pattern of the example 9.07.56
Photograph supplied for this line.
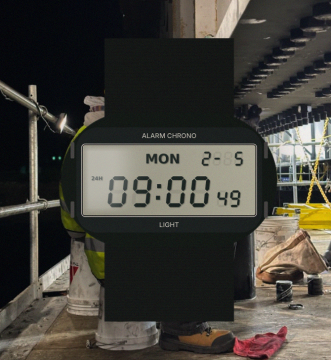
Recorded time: 9.00.49
